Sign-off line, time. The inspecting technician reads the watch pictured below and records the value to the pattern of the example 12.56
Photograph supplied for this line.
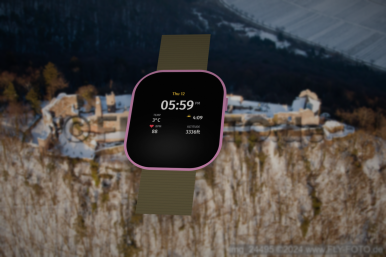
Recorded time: 5.59
